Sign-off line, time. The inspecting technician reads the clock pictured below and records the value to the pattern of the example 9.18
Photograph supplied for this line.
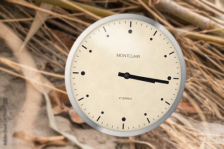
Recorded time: 3.16
